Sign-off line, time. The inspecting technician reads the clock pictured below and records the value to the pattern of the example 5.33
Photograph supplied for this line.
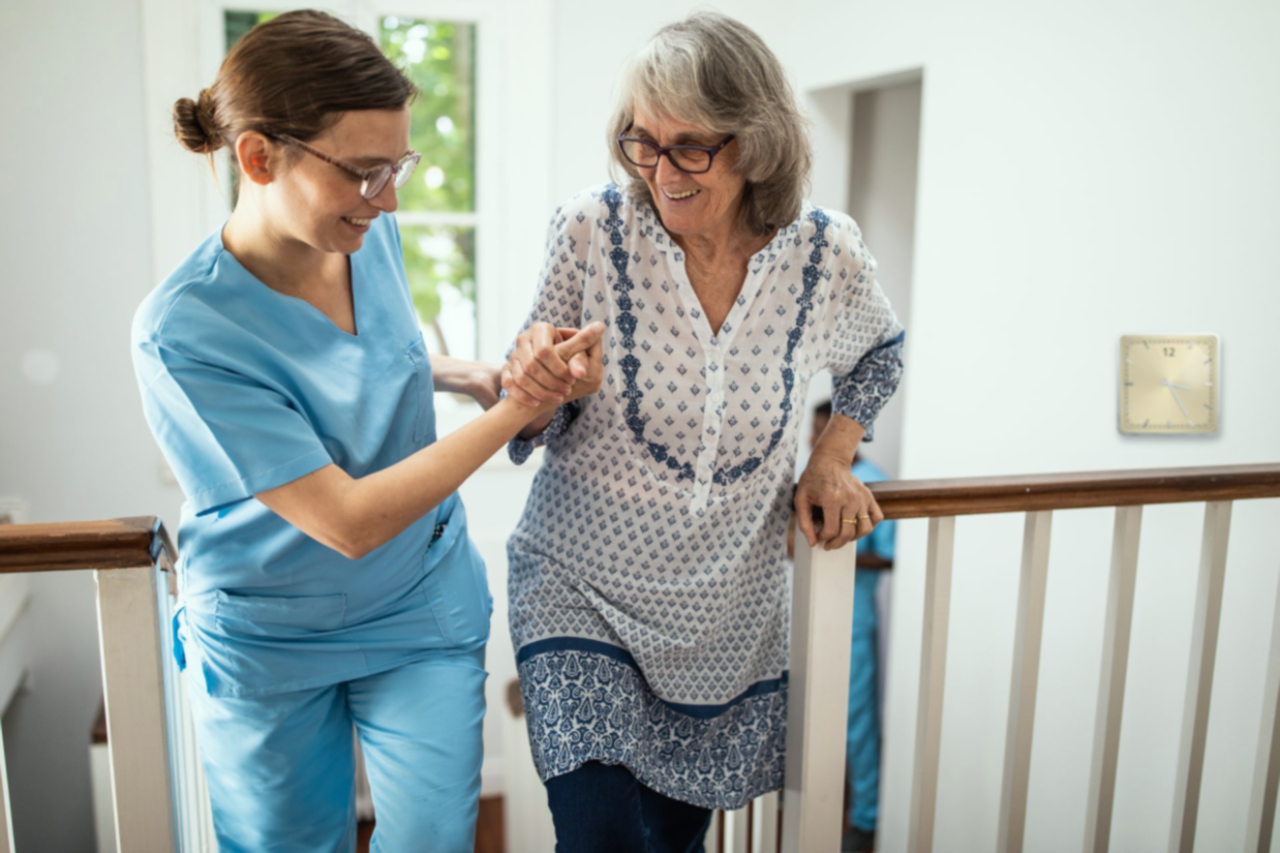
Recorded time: 3.25
